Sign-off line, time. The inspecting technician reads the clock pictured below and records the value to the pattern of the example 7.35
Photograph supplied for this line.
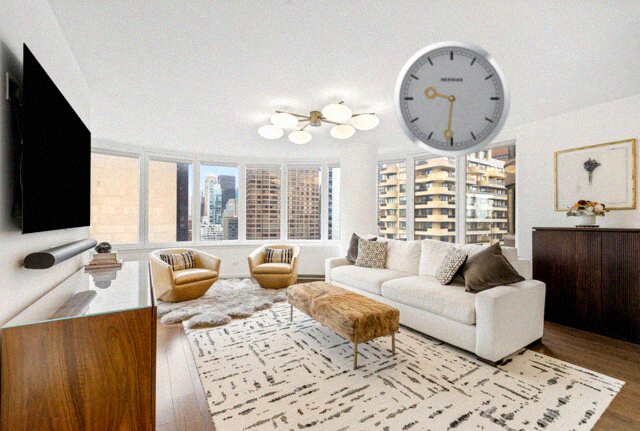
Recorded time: 9.31
